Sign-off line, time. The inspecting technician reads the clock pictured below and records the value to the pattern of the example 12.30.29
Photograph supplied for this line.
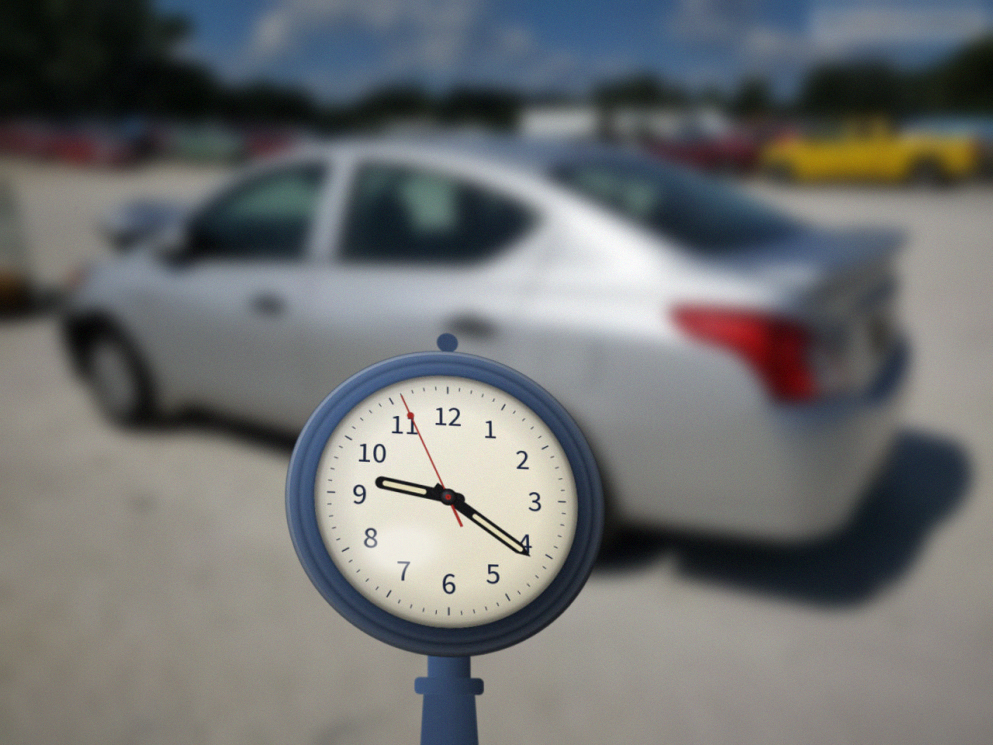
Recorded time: 9.20.56
